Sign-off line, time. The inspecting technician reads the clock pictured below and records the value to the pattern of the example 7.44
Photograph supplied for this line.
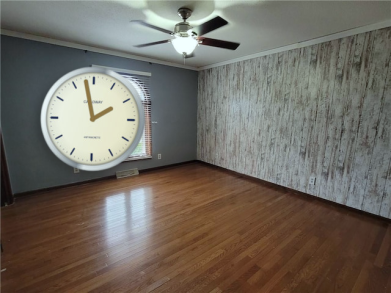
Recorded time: 1.58
